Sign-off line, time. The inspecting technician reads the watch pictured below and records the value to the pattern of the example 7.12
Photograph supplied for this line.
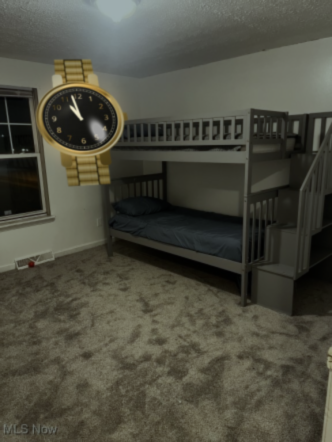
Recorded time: 10.58
